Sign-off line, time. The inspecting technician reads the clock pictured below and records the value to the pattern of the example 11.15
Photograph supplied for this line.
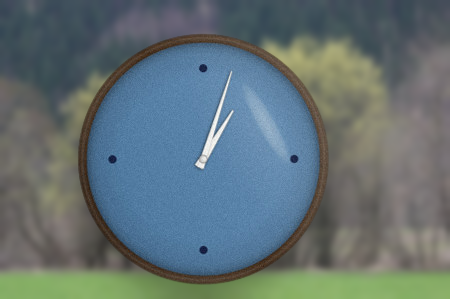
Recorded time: 1.03
